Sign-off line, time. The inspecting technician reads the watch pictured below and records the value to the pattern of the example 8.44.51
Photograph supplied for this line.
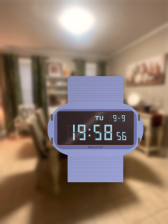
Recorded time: 19.58.56
